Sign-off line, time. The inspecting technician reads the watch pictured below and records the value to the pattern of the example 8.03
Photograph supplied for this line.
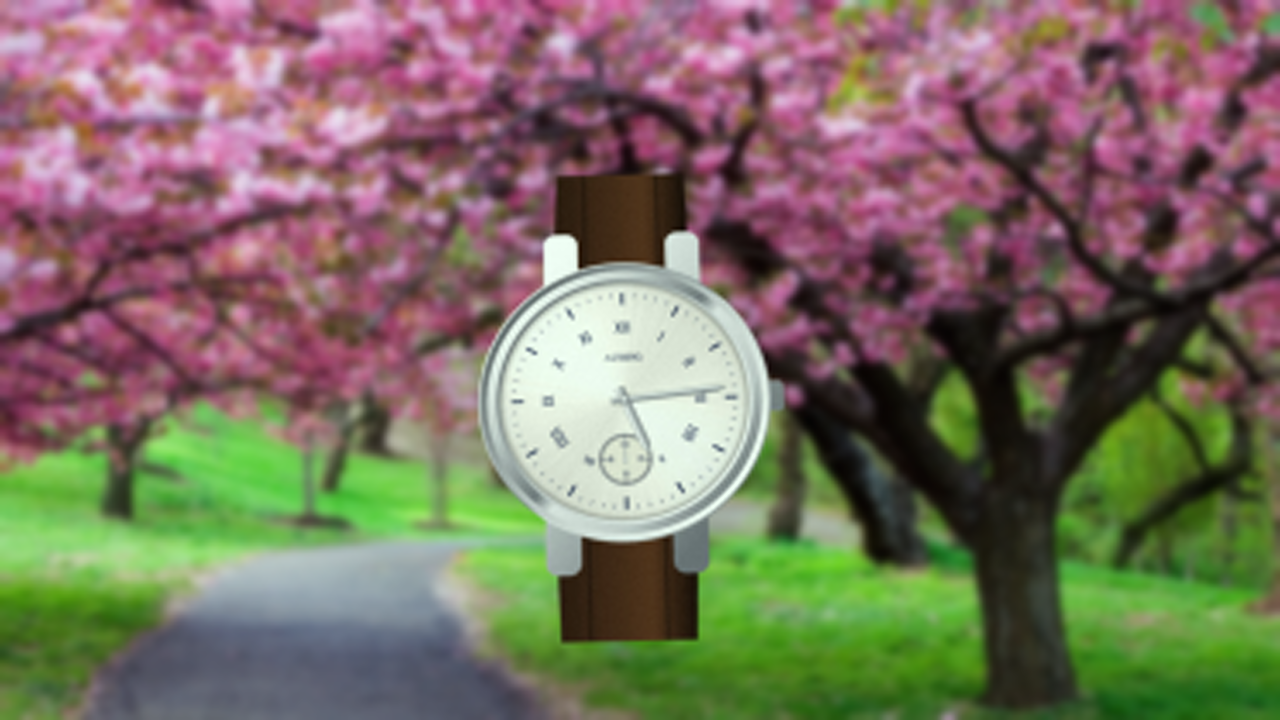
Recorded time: 5.14
